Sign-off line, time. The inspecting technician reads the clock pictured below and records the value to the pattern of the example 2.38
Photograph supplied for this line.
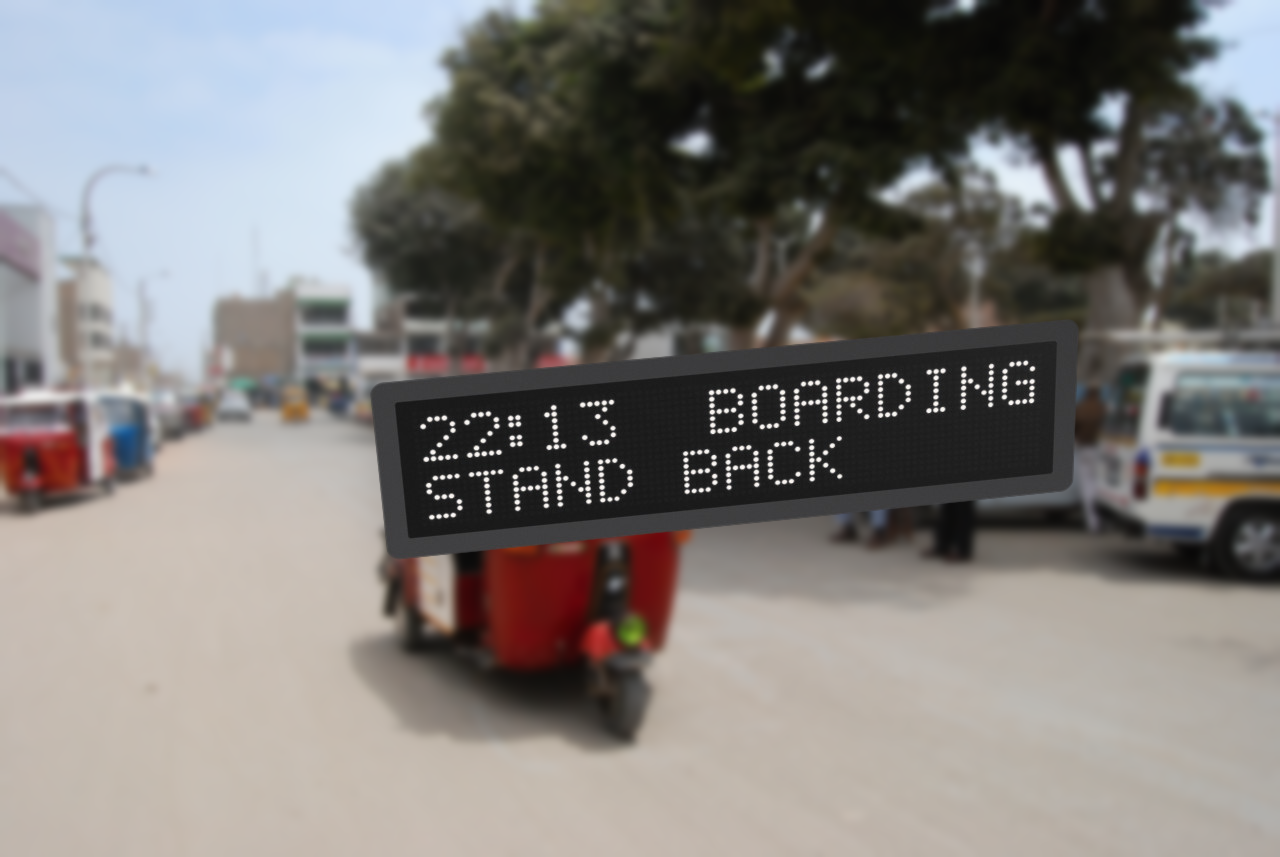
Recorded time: 22.13
